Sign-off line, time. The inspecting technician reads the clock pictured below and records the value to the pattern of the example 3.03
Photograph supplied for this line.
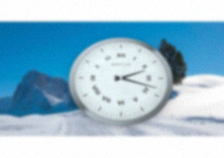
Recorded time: 2.18
